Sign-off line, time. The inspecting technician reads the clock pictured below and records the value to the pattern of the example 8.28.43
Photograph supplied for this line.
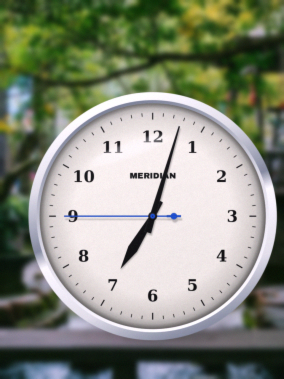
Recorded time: 7.02.45
